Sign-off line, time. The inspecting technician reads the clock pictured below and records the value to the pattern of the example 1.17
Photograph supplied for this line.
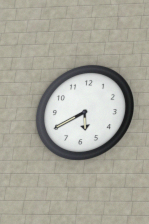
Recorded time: 5.40
